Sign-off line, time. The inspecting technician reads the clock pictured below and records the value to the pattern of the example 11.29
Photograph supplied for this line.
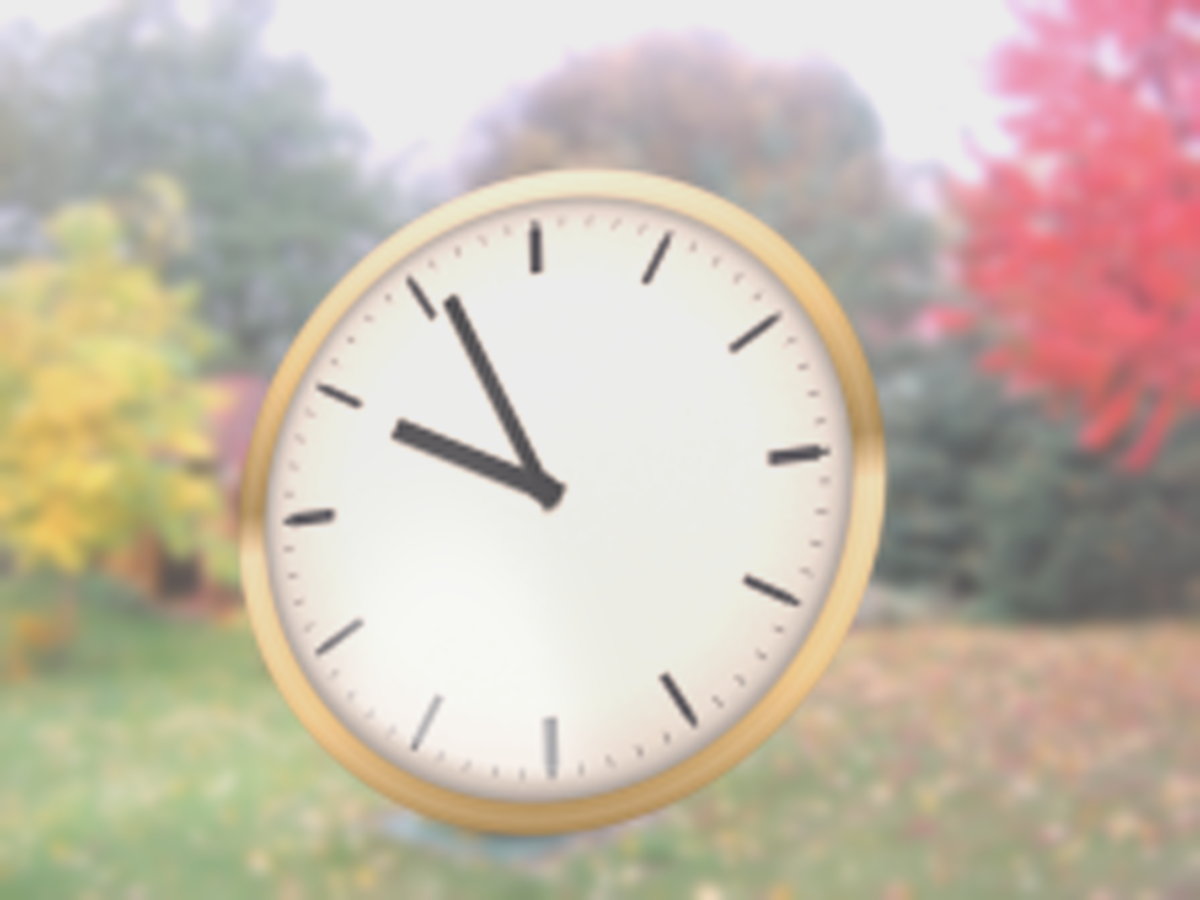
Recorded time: 9.56
